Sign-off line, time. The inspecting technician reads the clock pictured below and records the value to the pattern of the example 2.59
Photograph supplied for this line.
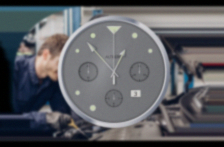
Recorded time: 12.53
